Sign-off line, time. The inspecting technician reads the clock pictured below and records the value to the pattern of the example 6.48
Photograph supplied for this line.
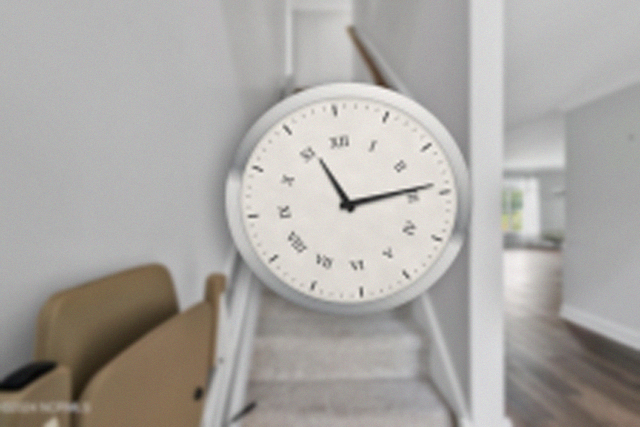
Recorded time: 11.14
